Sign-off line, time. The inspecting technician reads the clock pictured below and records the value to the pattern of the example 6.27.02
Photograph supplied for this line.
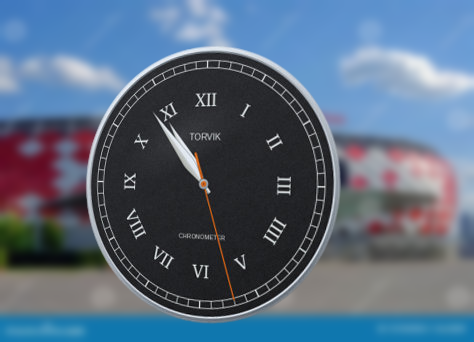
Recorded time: 10.53.27
